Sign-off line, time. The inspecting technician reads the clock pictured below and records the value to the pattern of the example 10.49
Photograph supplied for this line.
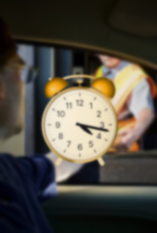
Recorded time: 4.17
